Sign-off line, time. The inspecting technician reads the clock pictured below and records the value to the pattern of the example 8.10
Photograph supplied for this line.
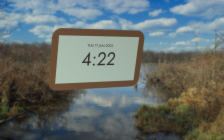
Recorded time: 4.22
